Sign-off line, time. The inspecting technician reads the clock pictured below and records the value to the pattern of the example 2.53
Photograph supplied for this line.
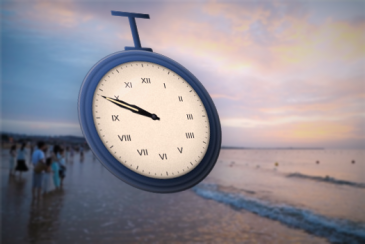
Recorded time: 9.49
